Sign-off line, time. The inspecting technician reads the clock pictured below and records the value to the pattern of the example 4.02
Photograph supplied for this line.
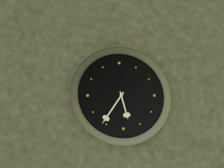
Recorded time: 5.36
